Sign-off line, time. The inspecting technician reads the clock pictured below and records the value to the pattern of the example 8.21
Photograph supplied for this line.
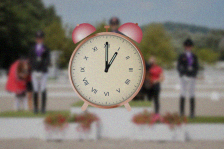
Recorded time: 1.00
